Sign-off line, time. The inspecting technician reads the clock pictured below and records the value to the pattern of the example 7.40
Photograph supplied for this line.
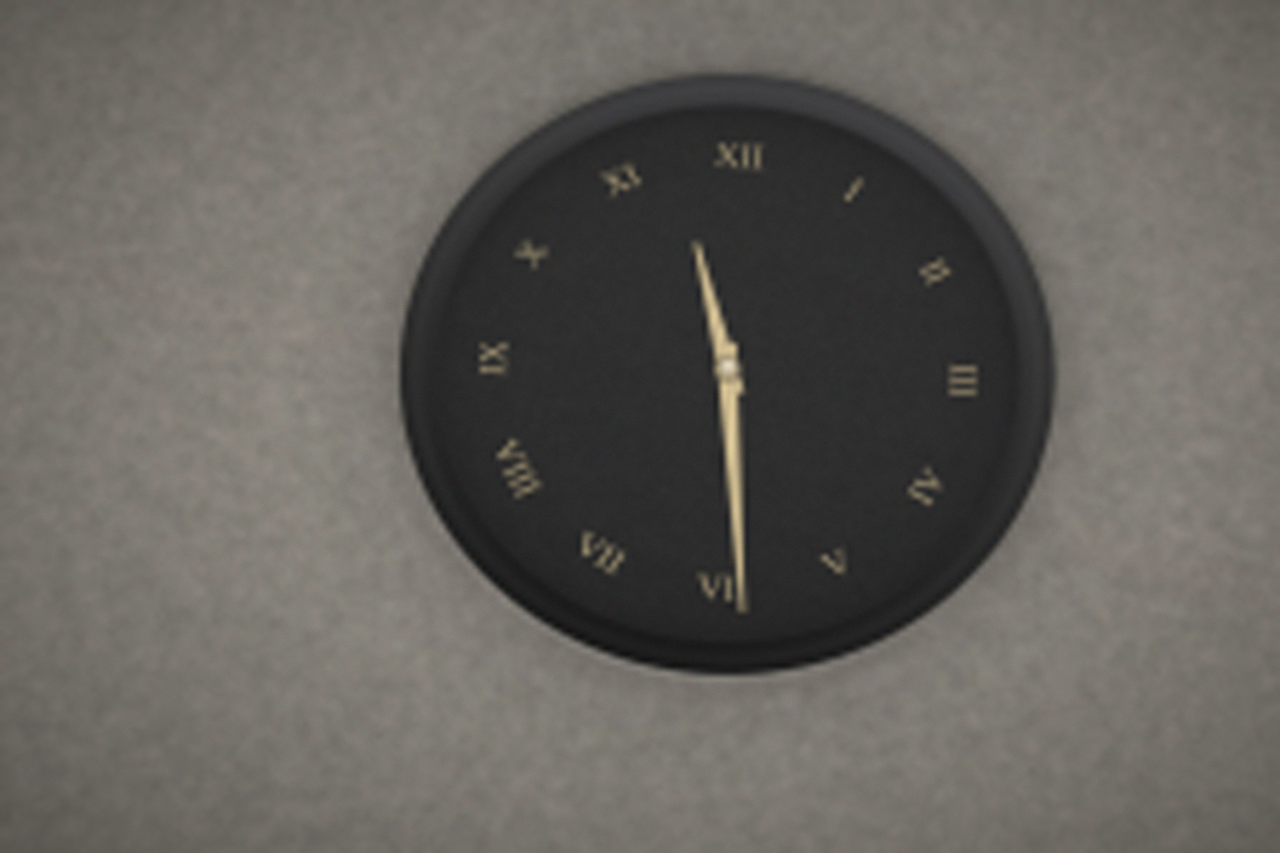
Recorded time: 11.29
